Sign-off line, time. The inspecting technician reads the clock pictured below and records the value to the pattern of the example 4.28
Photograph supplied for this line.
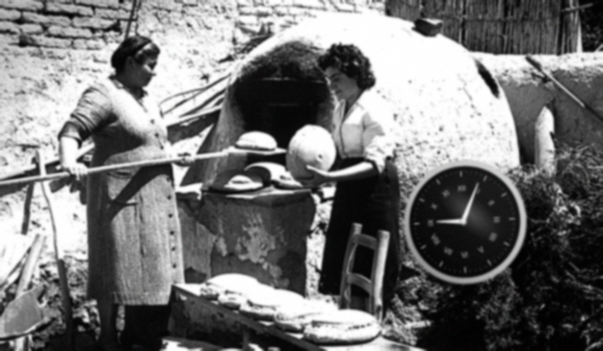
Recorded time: 9.04
